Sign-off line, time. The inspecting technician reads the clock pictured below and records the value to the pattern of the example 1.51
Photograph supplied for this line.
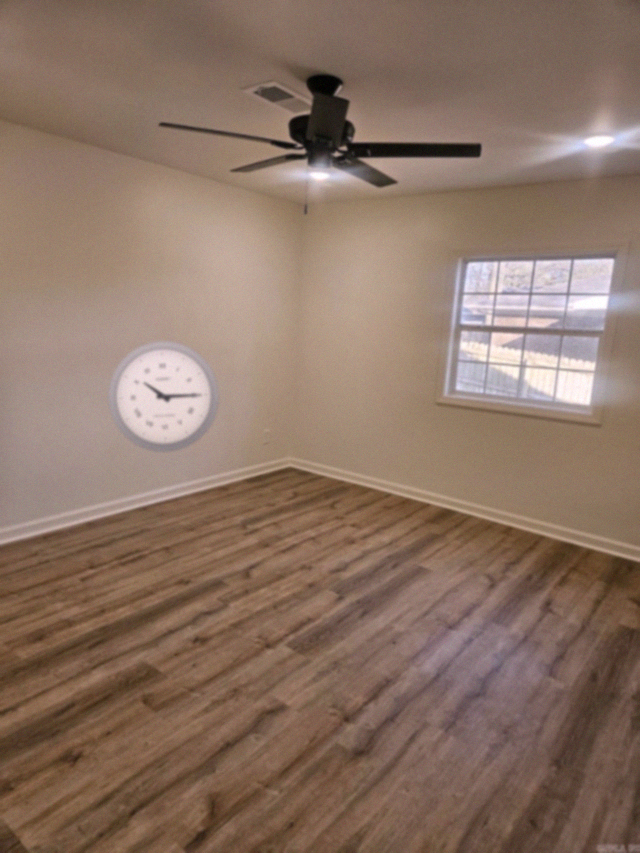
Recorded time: 10.15
